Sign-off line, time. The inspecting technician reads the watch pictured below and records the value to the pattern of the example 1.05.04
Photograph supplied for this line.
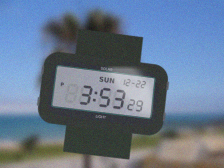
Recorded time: 3.53.29
